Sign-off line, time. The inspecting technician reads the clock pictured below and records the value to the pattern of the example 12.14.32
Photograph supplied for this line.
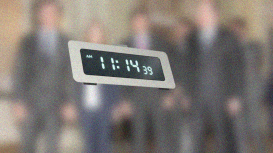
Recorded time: 11.14.39
